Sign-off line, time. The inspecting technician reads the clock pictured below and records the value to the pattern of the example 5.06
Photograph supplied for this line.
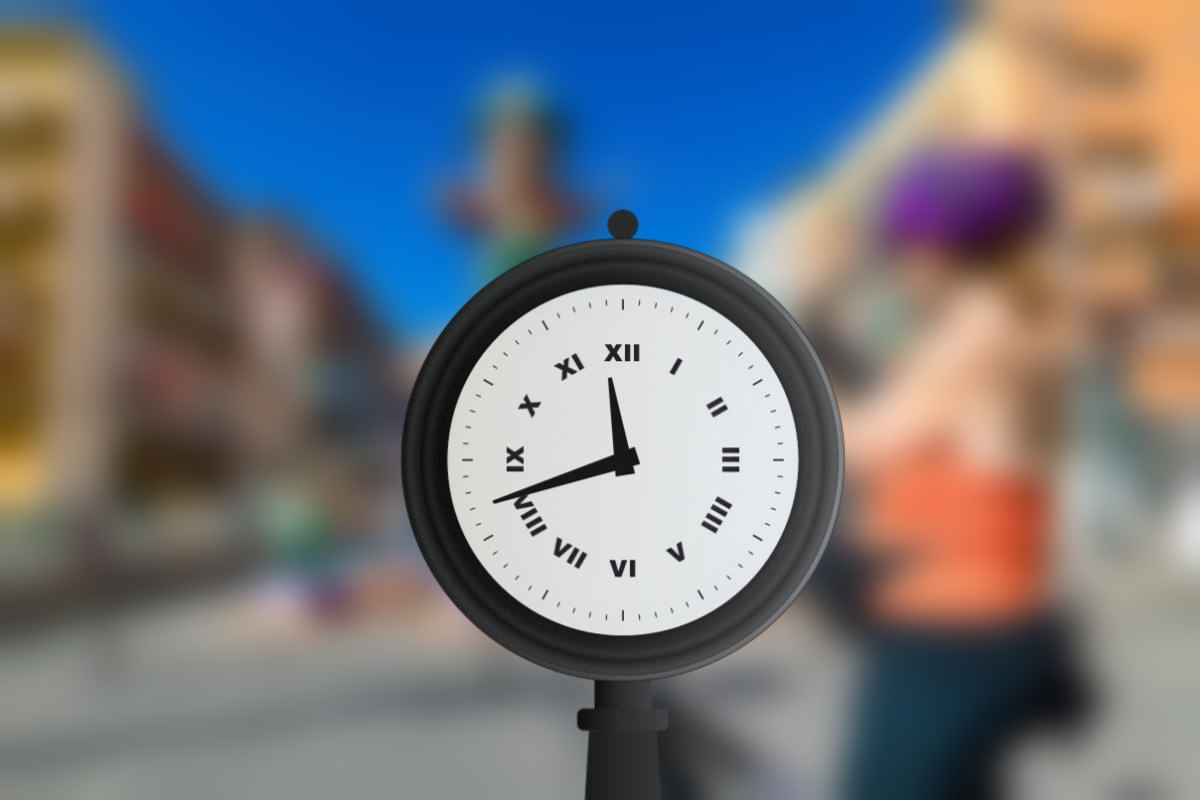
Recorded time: 11.42
